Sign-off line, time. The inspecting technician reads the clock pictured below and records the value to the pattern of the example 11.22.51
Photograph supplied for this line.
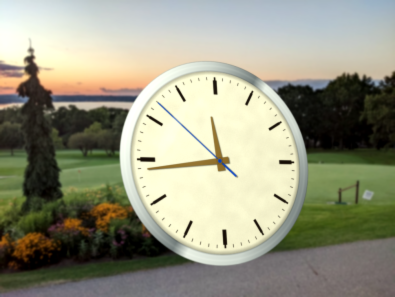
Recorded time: 11.43.52
